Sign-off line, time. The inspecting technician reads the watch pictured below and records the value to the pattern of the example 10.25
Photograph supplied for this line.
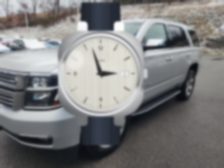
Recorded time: 2.57
